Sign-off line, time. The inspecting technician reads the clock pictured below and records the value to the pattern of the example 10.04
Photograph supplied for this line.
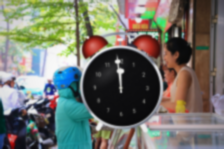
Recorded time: 11.59
